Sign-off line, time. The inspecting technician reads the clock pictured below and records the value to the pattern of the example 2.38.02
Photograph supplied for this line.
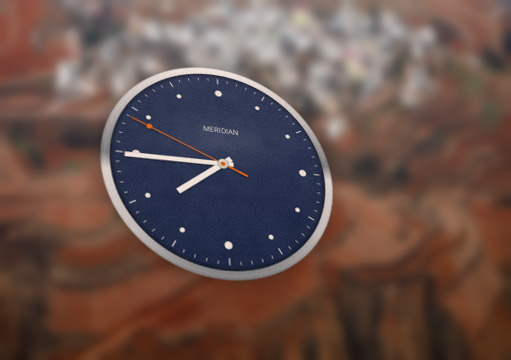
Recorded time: 7.44.49
